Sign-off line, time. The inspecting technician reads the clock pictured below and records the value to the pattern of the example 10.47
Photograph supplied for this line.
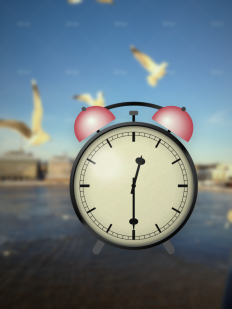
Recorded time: 12.30
